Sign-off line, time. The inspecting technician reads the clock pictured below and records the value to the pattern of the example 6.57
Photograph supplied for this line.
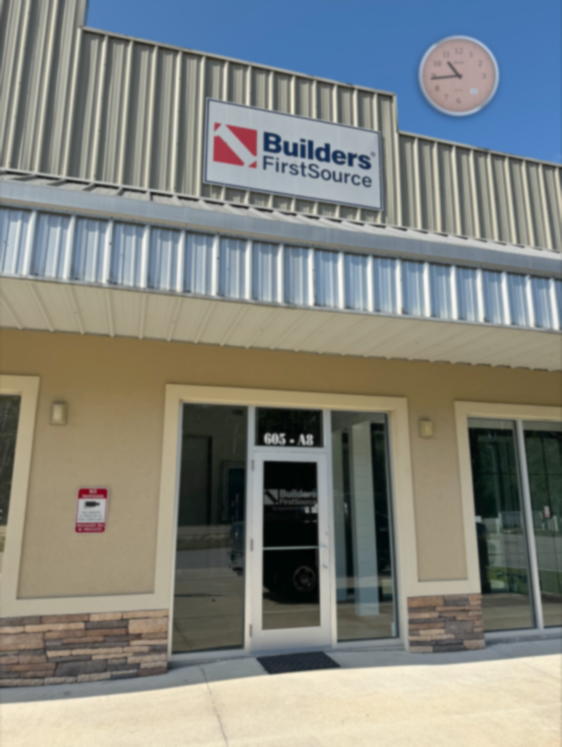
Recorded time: 10.44
